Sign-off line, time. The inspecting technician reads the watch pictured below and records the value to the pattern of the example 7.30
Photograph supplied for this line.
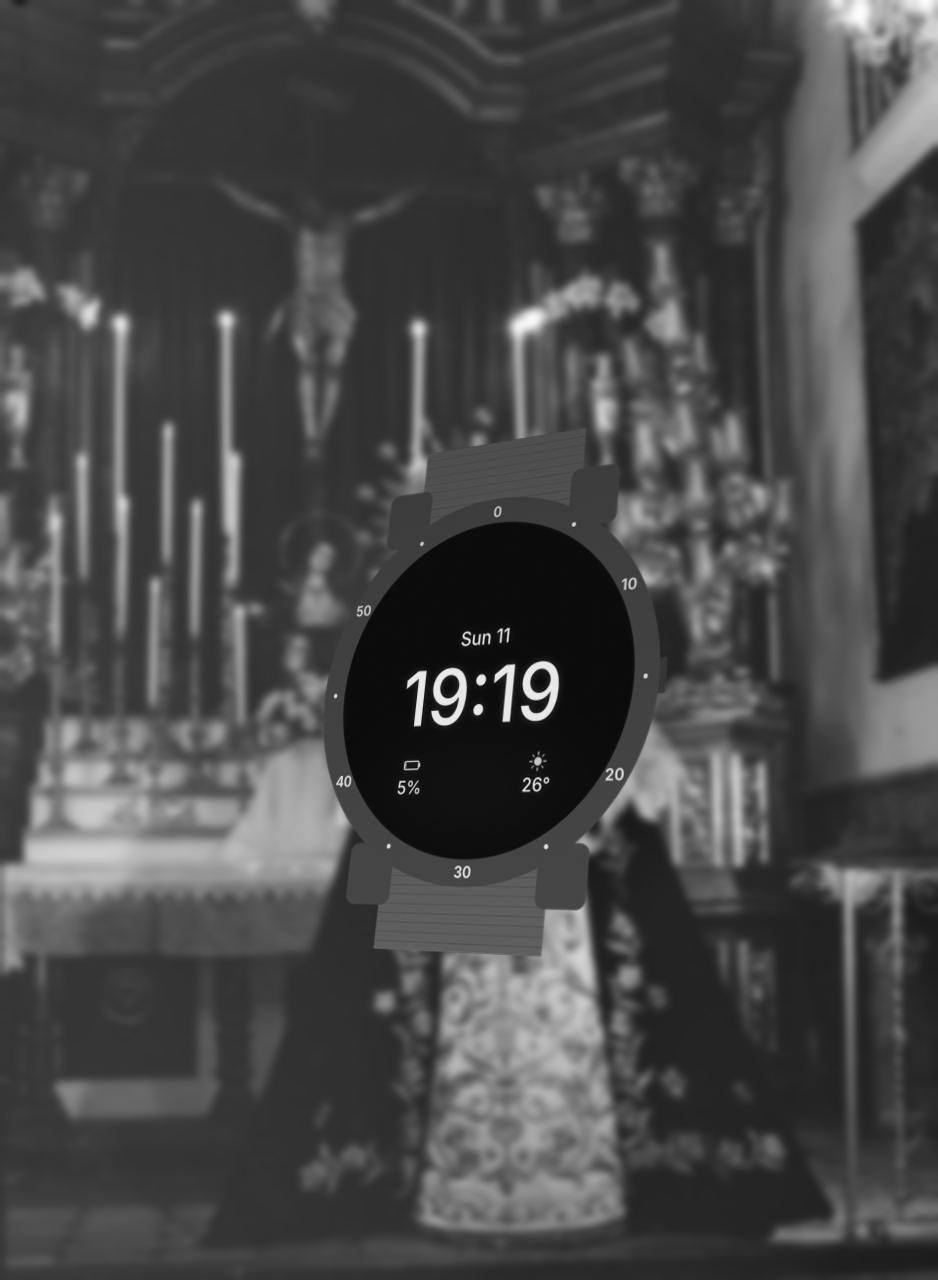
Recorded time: 19.19
